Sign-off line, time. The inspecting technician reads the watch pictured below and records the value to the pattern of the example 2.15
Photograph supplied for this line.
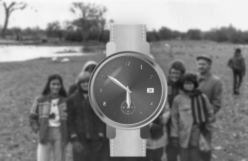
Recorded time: 5.51
